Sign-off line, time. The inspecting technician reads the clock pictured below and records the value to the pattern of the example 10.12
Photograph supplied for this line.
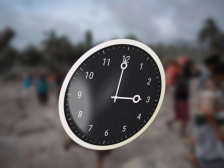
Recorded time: 3.00
